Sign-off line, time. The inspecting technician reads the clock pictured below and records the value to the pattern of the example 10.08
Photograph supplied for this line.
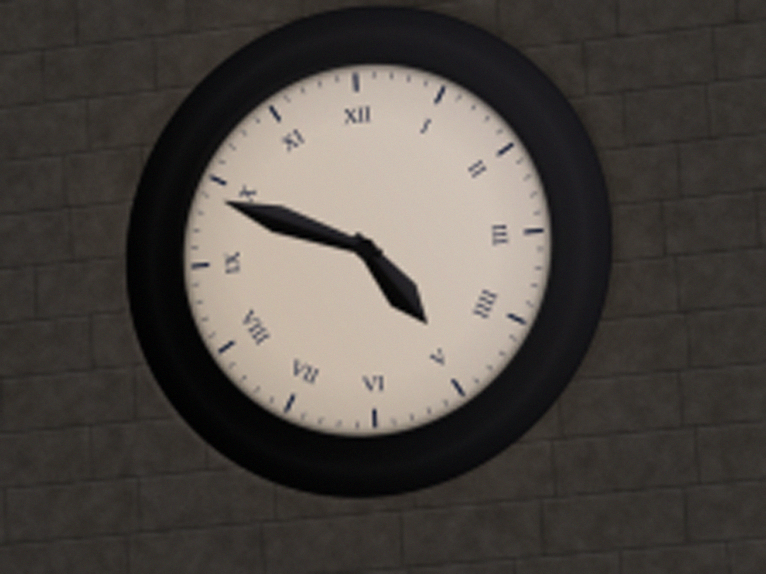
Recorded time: 4.49
